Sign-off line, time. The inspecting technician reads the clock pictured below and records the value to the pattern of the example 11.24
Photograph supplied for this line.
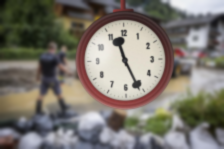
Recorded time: 11.26
